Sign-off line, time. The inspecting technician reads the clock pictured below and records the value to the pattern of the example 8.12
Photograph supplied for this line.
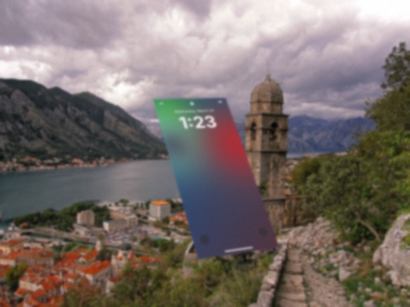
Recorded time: 1.23
